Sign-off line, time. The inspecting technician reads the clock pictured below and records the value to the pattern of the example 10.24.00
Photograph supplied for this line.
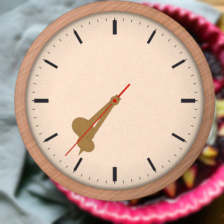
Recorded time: 7.35.37
